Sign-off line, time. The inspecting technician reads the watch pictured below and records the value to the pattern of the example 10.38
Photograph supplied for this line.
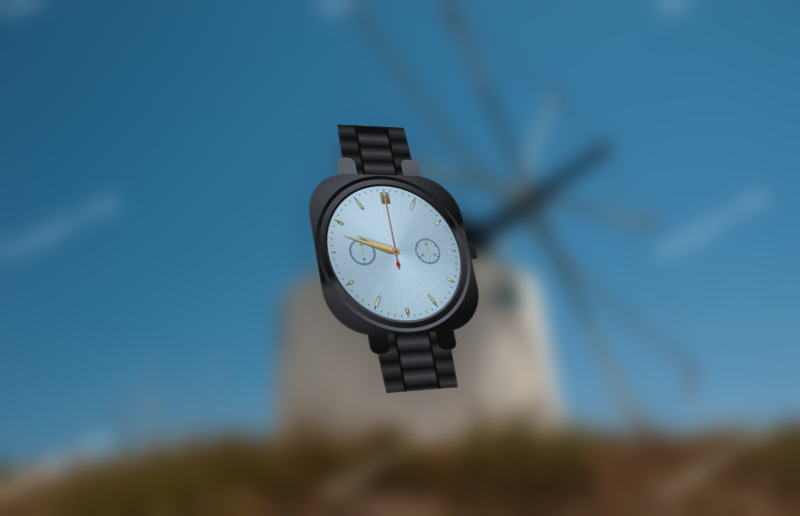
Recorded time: 9.48
